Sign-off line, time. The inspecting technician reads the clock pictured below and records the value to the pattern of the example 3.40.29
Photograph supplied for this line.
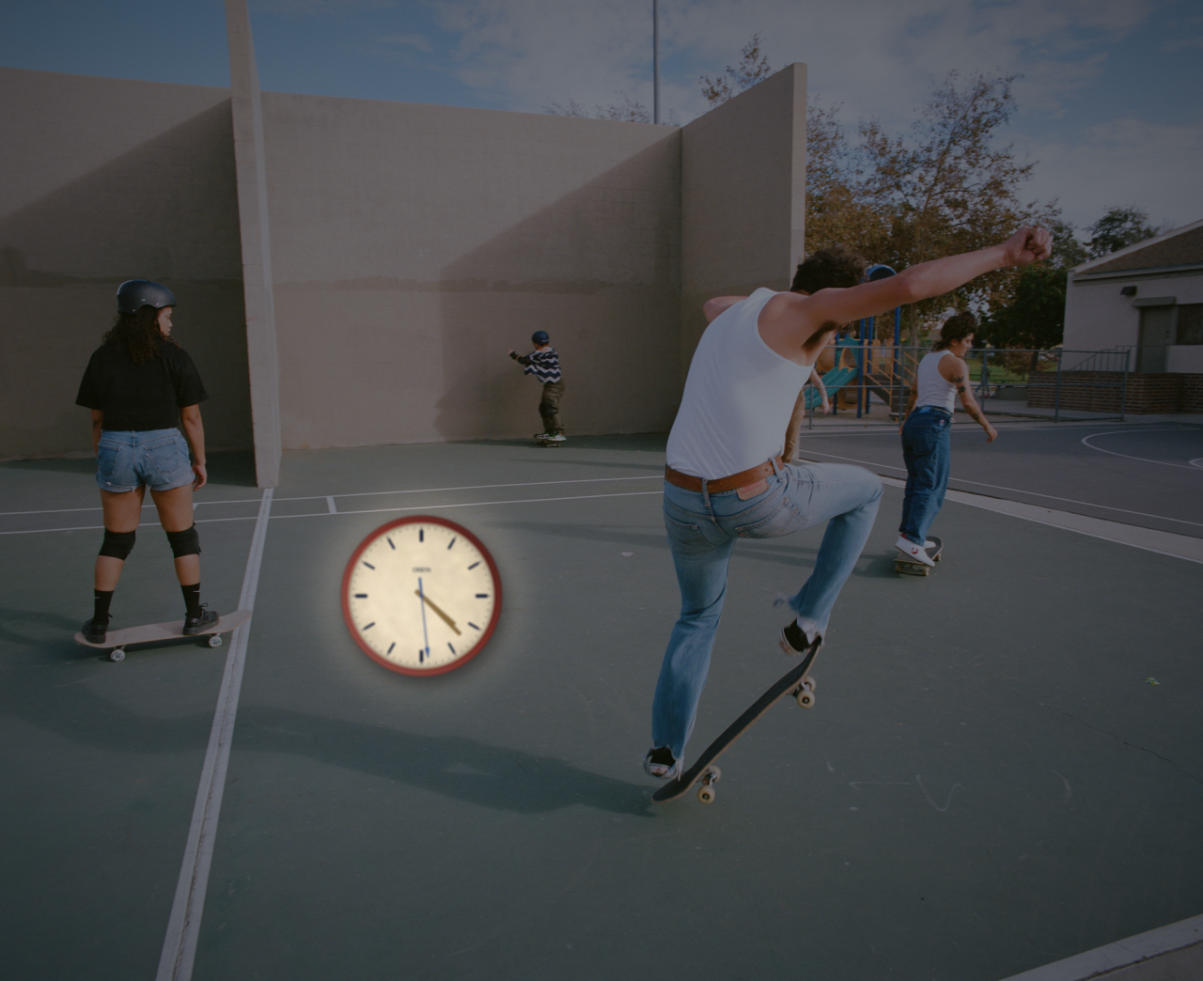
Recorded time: 4.22.29
